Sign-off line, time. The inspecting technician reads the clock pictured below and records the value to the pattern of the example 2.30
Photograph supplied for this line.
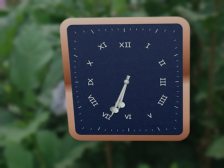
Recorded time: 6.34
